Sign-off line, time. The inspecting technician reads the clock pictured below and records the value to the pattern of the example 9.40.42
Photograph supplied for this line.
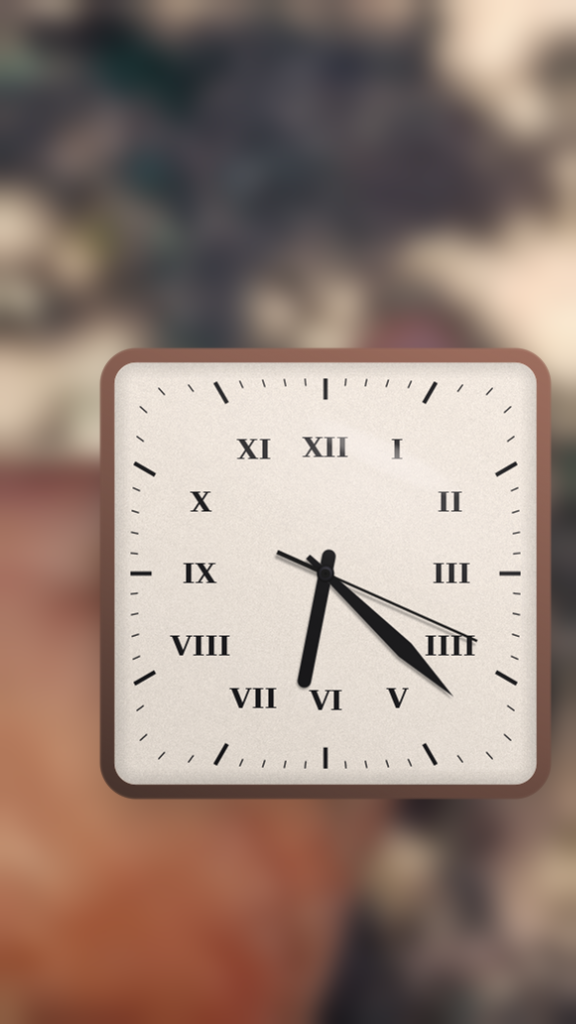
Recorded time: 6.22.19
